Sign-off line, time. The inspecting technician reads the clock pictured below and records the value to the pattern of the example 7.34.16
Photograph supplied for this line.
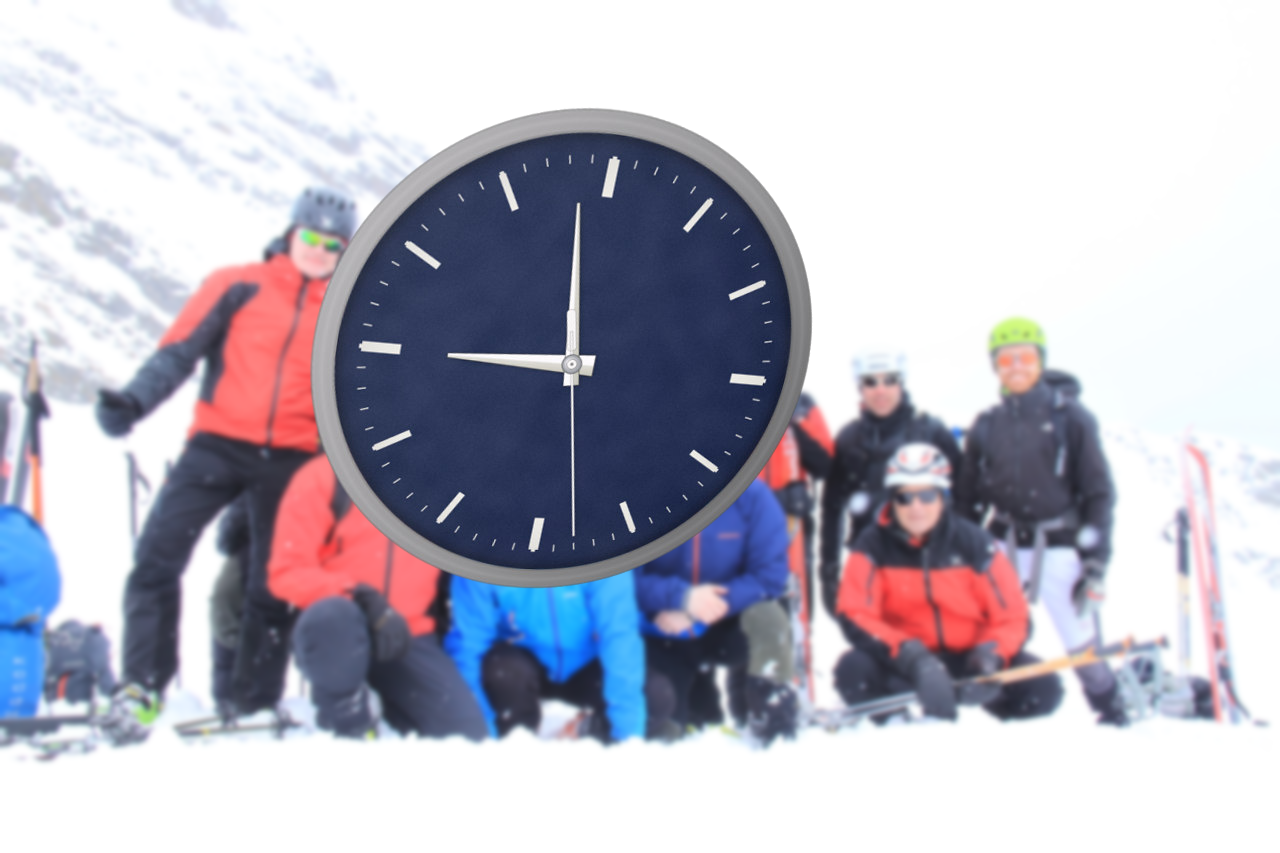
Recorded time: 8.58.28
